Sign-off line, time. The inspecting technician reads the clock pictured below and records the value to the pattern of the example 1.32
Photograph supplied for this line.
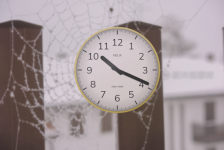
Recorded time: 10.19
